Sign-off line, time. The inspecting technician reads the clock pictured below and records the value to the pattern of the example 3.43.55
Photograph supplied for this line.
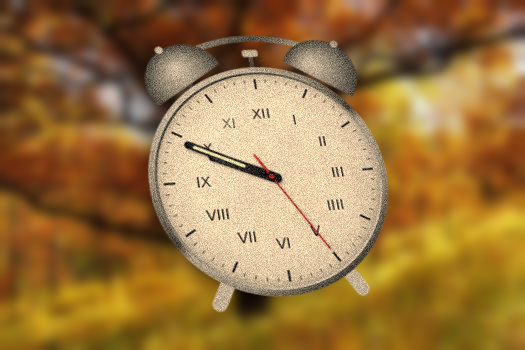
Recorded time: 9.49.25
